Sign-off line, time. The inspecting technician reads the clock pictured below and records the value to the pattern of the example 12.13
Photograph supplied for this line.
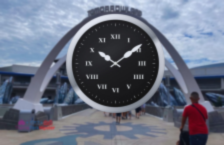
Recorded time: 10.09
